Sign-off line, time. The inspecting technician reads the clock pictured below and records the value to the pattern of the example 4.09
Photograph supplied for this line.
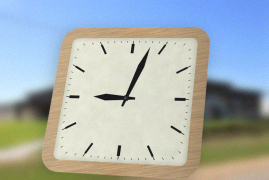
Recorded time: 9.03
